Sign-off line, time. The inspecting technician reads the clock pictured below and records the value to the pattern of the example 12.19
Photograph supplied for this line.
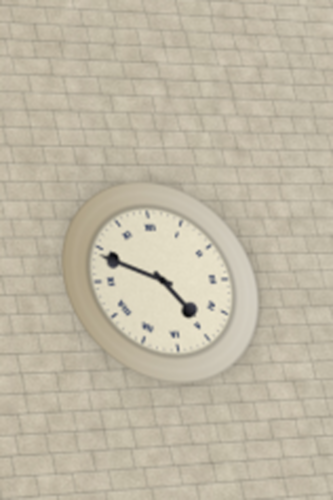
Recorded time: 4.49
